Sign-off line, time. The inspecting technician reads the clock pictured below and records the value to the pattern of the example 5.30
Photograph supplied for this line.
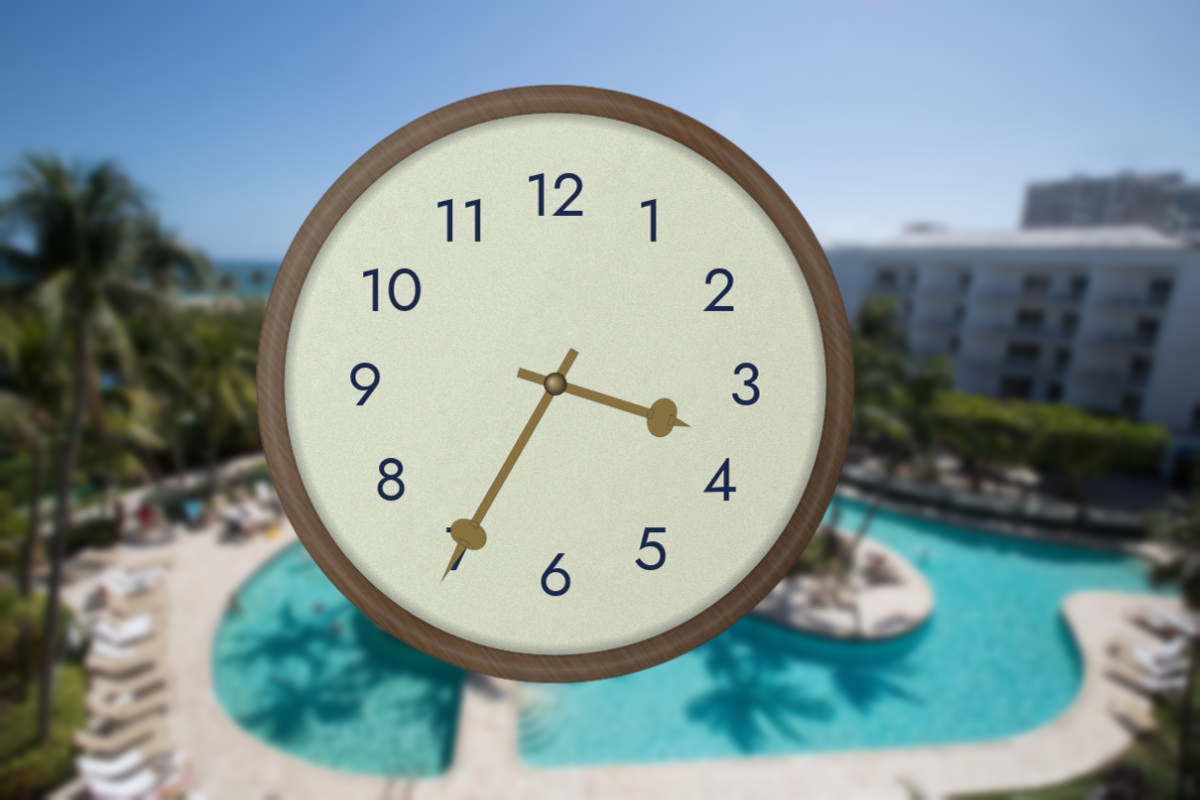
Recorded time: 3.35
